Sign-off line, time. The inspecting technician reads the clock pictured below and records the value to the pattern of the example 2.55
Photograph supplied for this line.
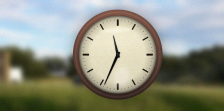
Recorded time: 11.34
